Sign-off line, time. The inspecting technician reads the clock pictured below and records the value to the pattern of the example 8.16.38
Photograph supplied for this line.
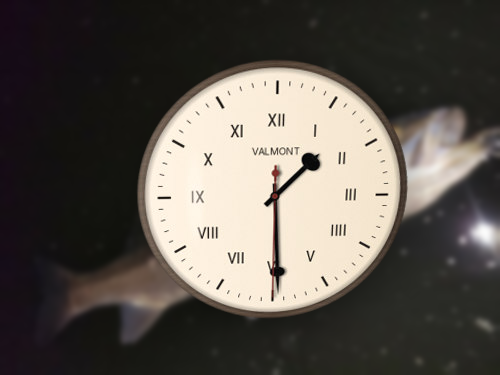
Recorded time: 1.29.30
